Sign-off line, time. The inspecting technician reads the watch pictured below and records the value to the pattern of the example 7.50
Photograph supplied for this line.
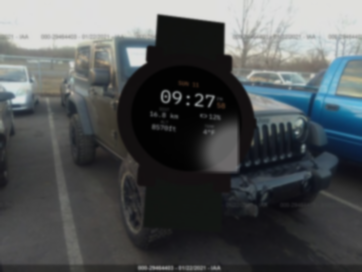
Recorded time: 9.27
